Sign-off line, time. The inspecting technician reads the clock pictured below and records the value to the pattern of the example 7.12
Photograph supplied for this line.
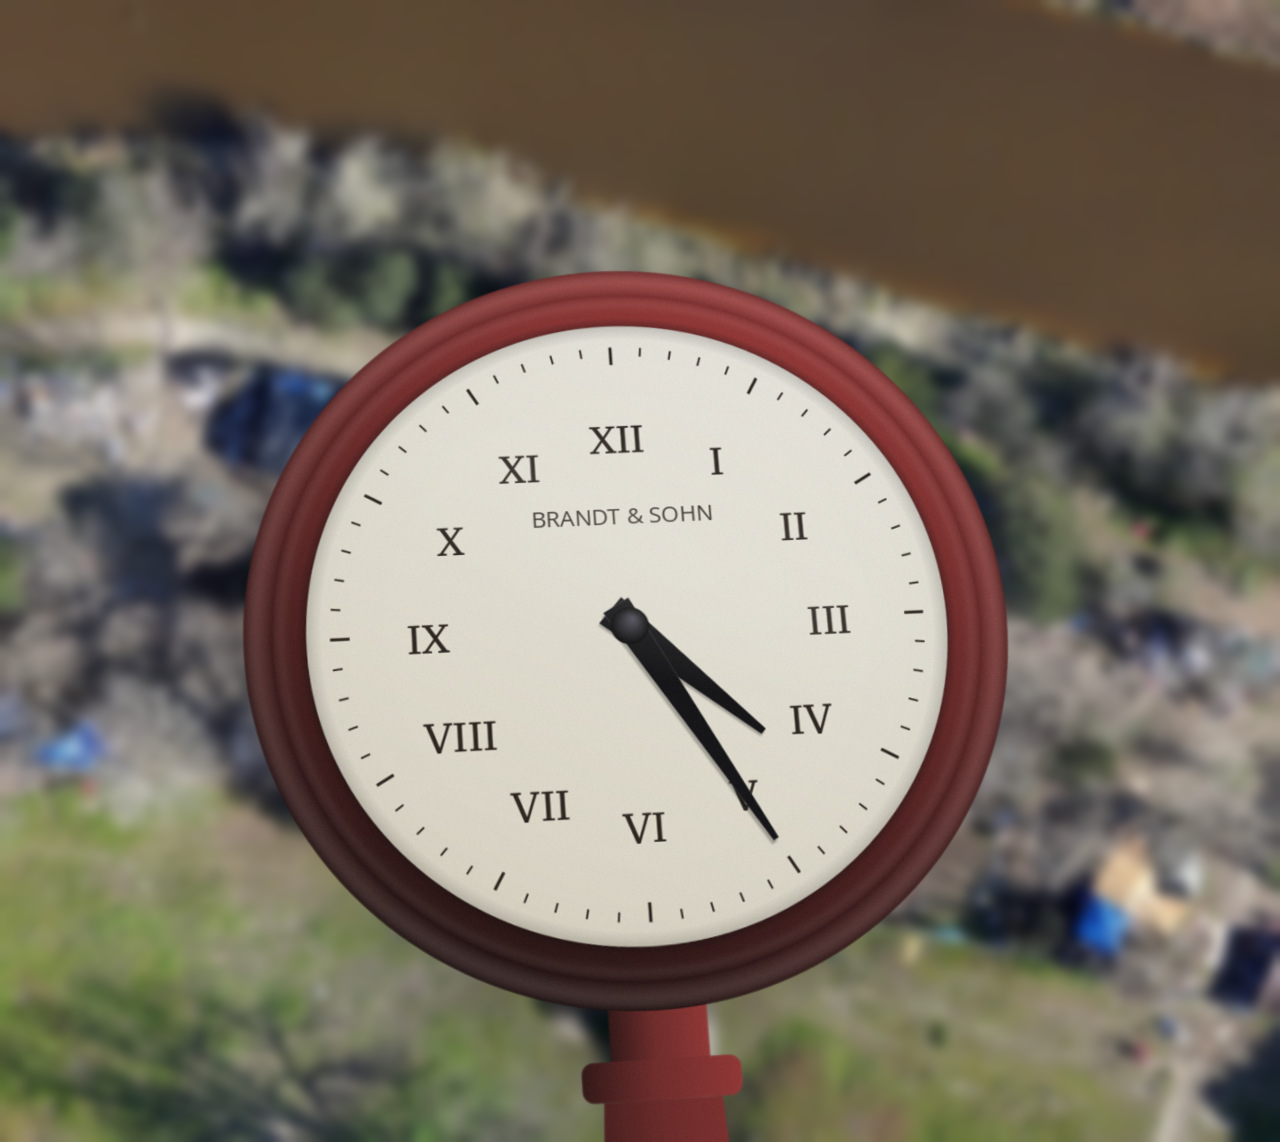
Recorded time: 4.25
